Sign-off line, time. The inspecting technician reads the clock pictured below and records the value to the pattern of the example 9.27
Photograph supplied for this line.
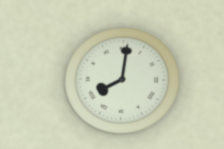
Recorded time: 8.01
